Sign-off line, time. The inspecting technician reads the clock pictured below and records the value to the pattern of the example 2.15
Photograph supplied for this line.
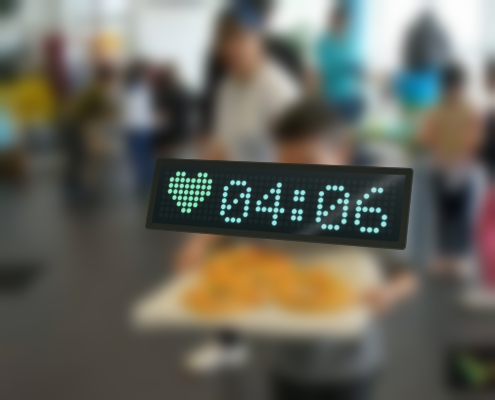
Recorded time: 4.06
